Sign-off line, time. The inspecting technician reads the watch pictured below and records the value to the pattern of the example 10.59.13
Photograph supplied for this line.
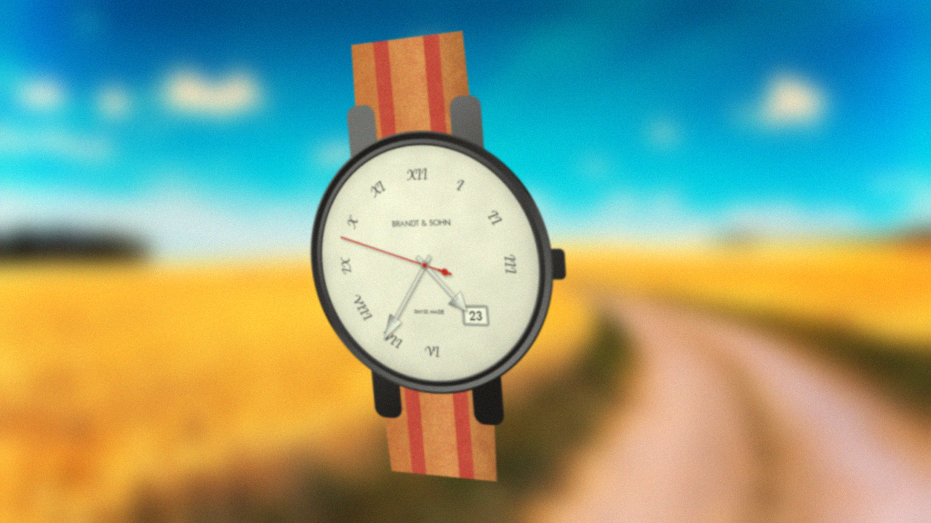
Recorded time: 4.35.48
